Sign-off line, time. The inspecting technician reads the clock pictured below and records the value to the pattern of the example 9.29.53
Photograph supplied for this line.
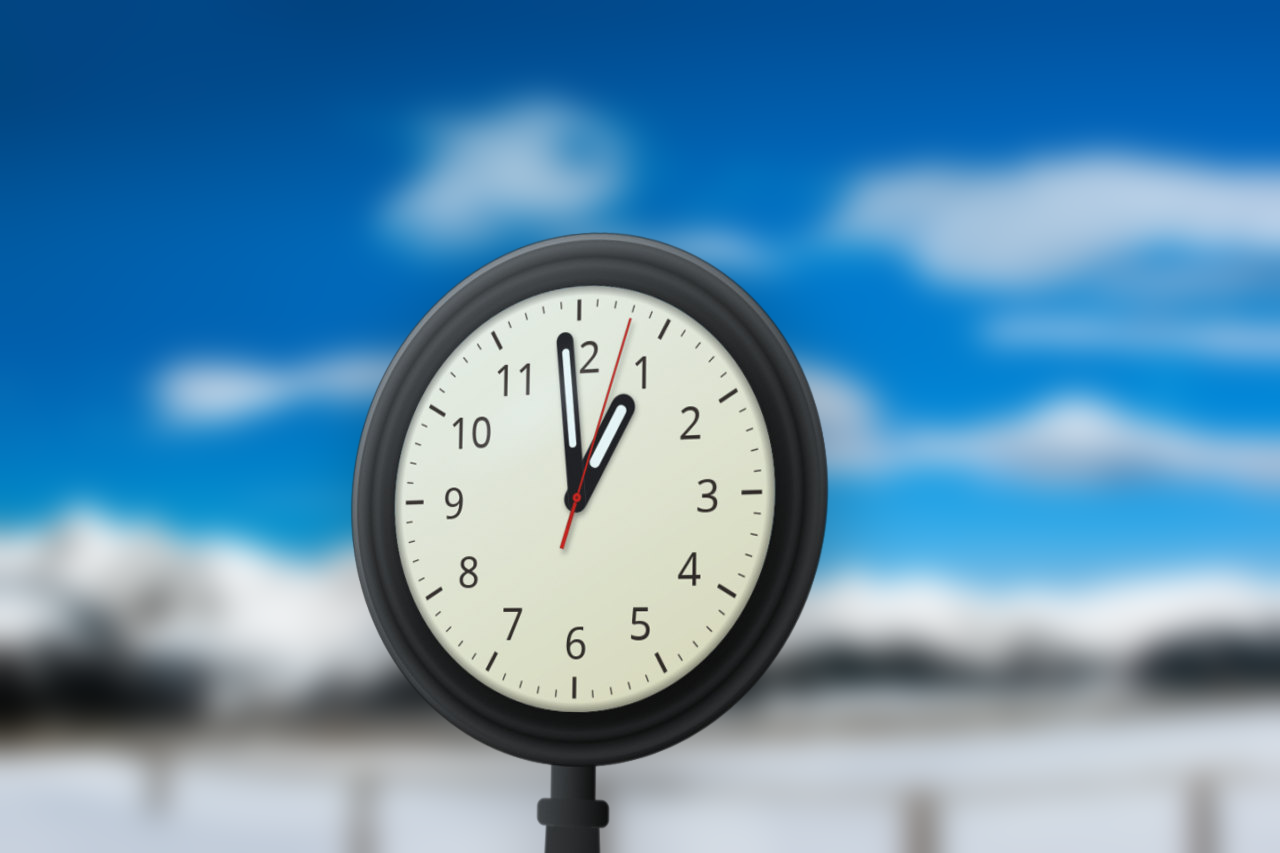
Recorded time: 12.59.03
